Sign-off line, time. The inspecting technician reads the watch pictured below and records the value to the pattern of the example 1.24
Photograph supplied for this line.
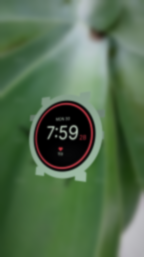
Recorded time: 7.59
